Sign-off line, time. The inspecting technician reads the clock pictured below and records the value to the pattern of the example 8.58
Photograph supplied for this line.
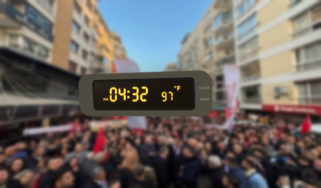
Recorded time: 4.32
